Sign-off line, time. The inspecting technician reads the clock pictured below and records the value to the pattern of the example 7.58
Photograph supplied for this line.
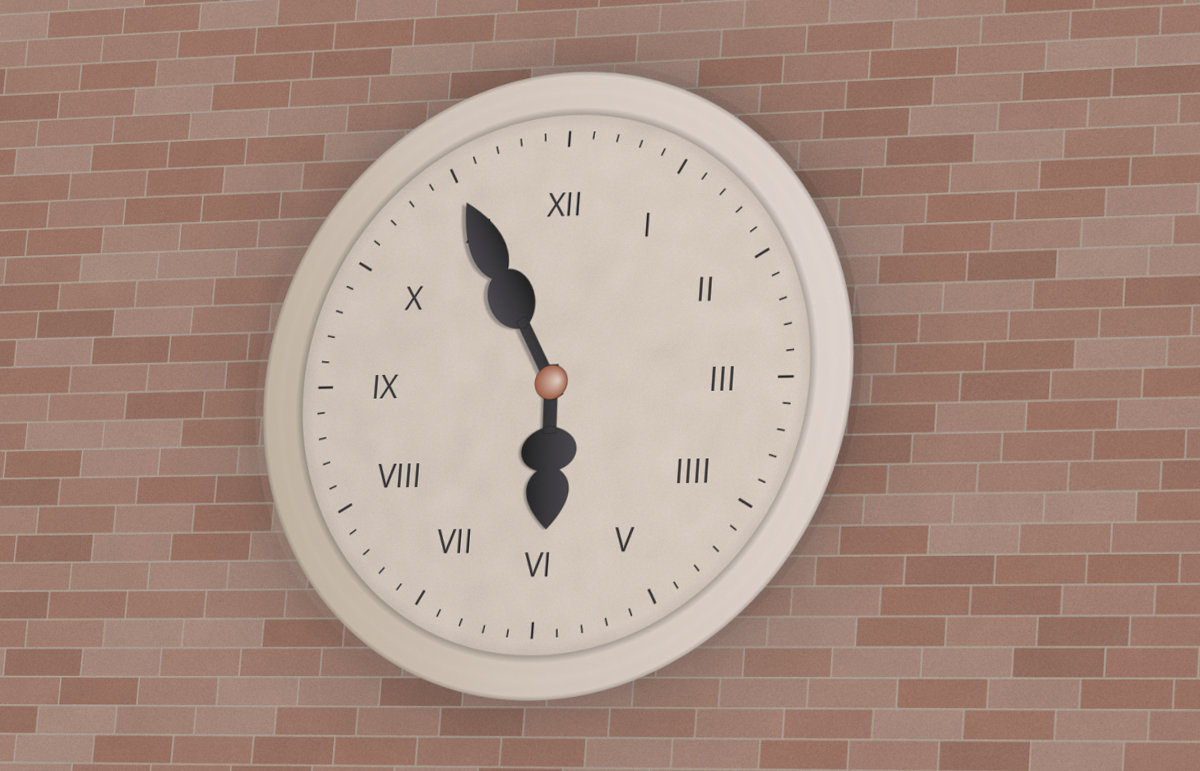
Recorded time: 5.55
